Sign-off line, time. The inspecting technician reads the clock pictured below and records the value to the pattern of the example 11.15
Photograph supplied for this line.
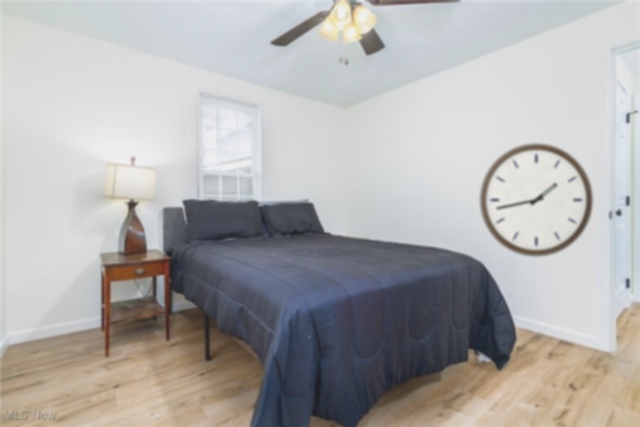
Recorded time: 1.43
